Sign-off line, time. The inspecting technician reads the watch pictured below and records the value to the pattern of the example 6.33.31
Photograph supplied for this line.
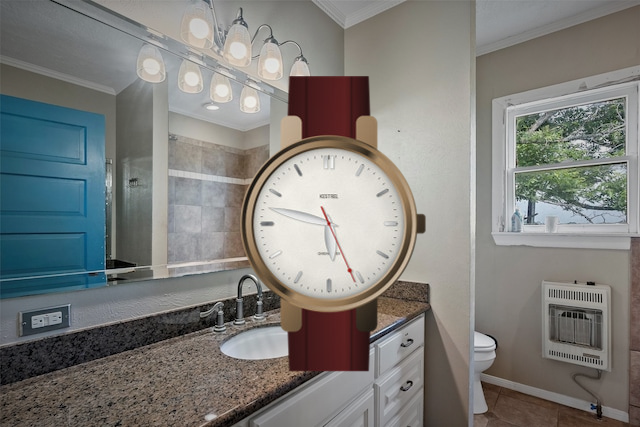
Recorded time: 5.47.26
